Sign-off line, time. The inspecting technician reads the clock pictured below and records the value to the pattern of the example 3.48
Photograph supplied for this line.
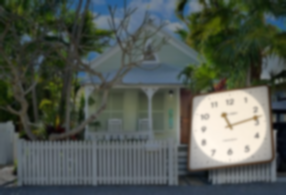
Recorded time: 11.13
